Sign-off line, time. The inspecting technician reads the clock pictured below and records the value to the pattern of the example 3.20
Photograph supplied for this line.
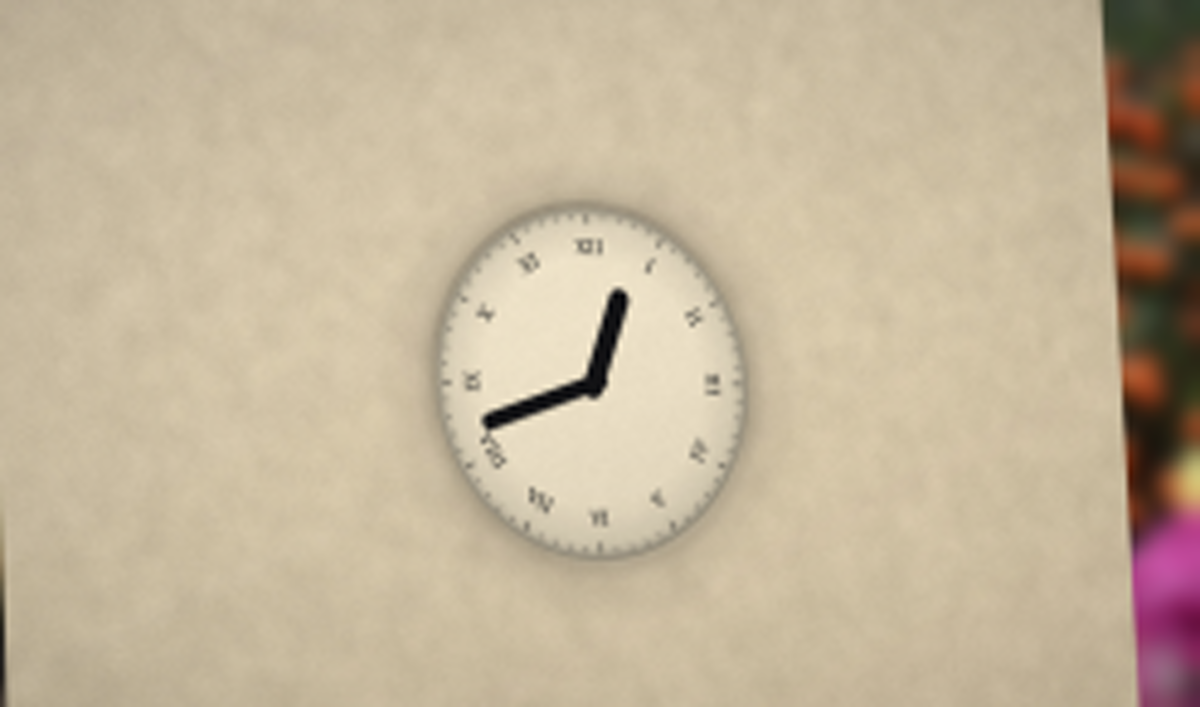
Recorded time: 12.42
